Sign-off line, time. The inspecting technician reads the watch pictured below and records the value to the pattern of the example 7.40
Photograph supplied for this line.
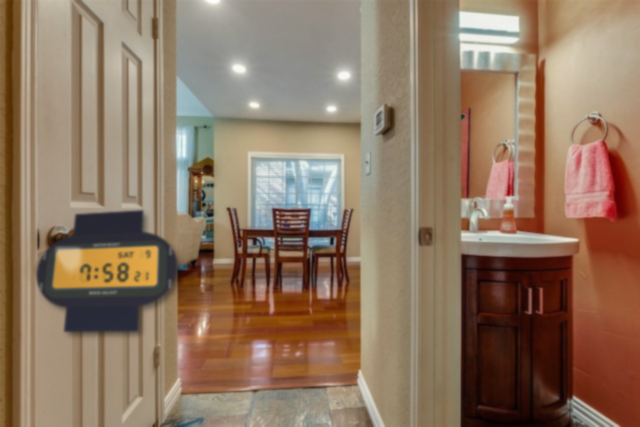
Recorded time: 7.58
